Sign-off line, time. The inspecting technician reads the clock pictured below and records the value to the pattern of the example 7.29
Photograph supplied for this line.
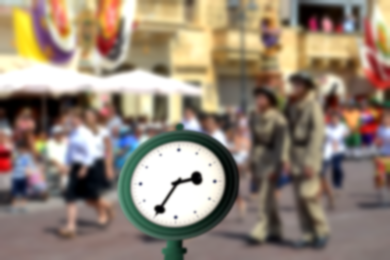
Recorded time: 2.35
